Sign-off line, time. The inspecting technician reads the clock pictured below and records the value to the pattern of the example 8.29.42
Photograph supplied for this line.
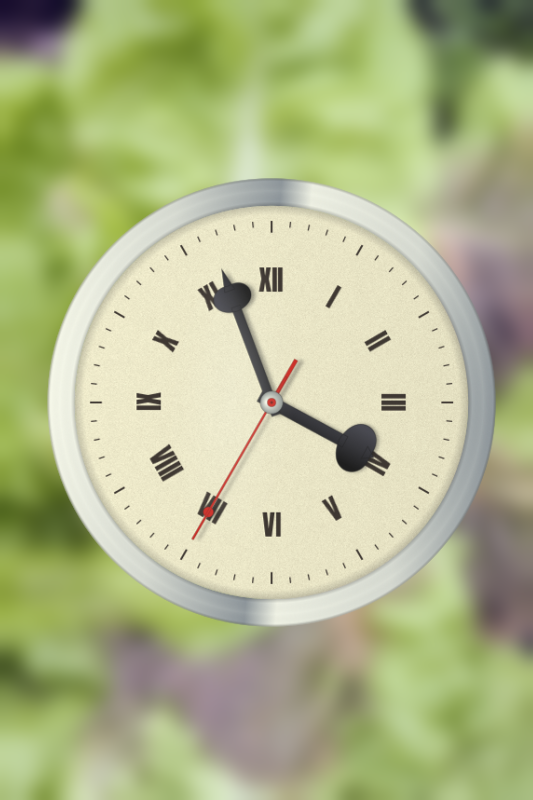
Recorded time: 3.56.35
